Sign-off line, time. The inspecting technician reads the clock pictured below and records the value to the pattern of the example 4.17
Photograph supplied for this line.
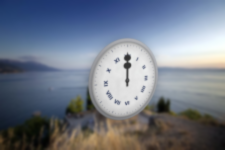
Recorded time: 12.00
